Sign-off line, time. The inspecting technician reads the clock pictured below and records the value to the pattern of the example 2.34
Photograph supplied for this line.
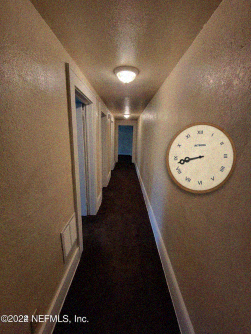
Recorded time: 8.43
